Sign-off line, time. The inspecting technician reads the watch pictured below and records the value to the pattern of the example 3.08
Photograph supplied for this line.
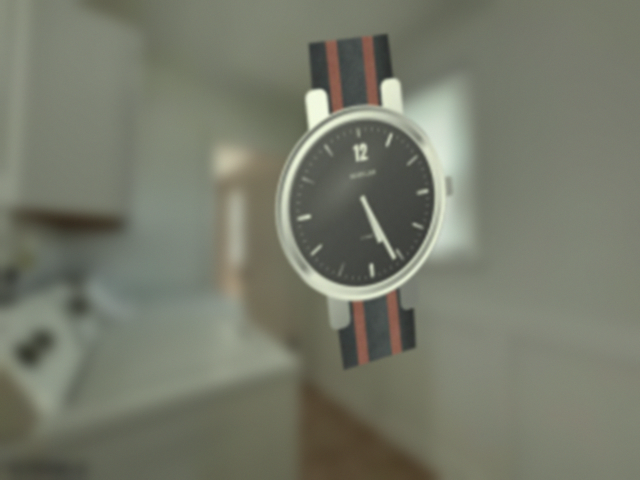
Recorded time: 5.26
